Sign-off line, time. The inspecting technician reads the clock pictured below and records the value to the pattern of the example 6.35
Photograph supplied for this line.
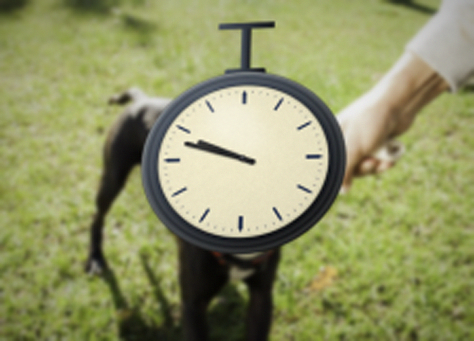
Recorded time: 9.48
